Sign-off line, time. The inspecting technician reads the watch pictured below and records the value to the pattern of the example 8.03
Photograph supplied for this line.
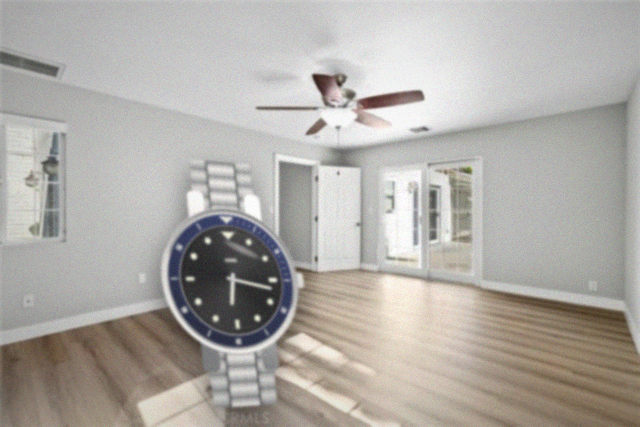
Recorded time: 6.17
